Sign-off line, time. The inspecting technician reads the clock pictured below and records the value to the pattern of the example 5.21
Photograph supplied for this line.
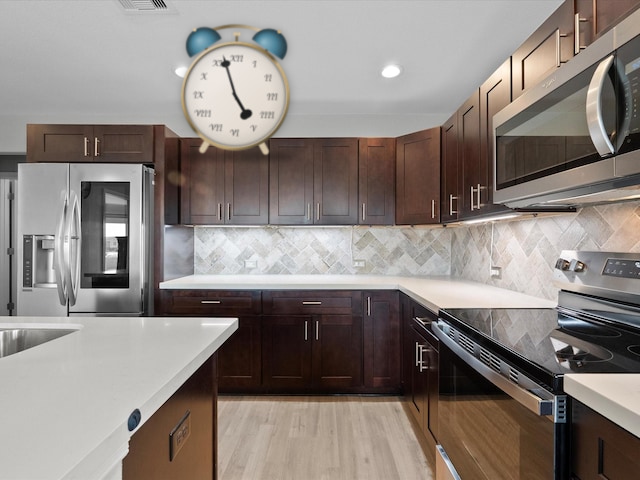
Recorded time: 4.57
